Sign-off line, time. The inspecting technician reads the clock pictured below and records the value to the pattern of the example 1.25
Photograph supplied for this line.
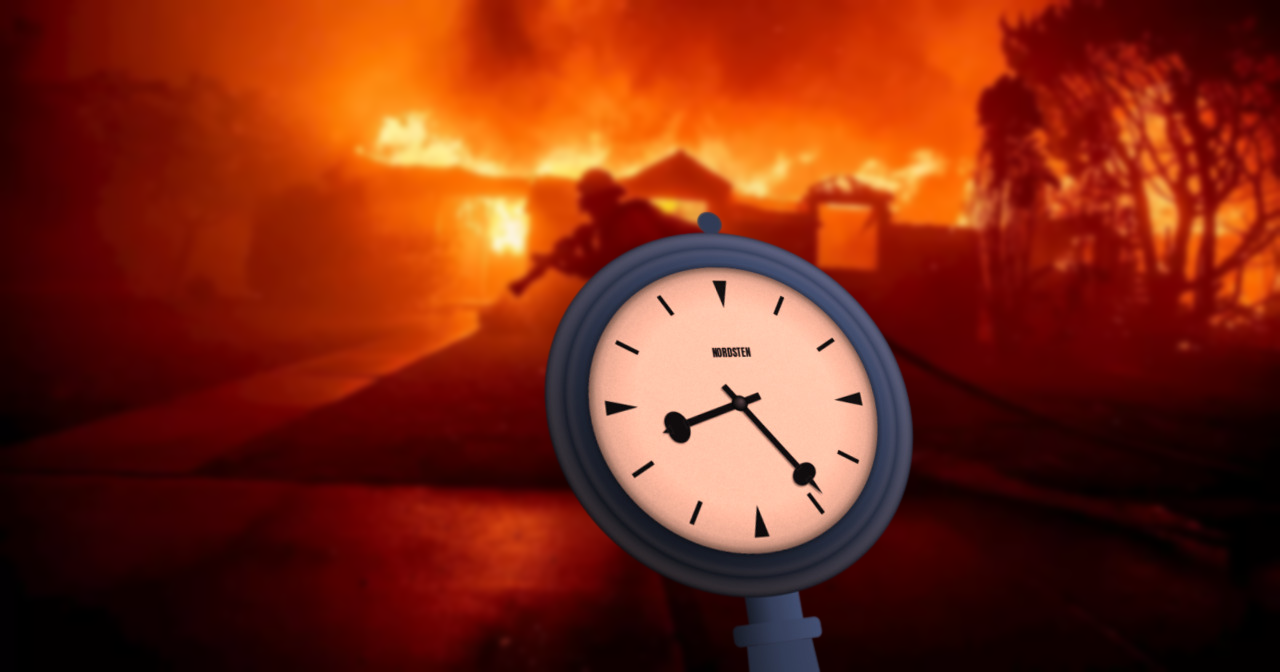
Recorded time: 8.24
